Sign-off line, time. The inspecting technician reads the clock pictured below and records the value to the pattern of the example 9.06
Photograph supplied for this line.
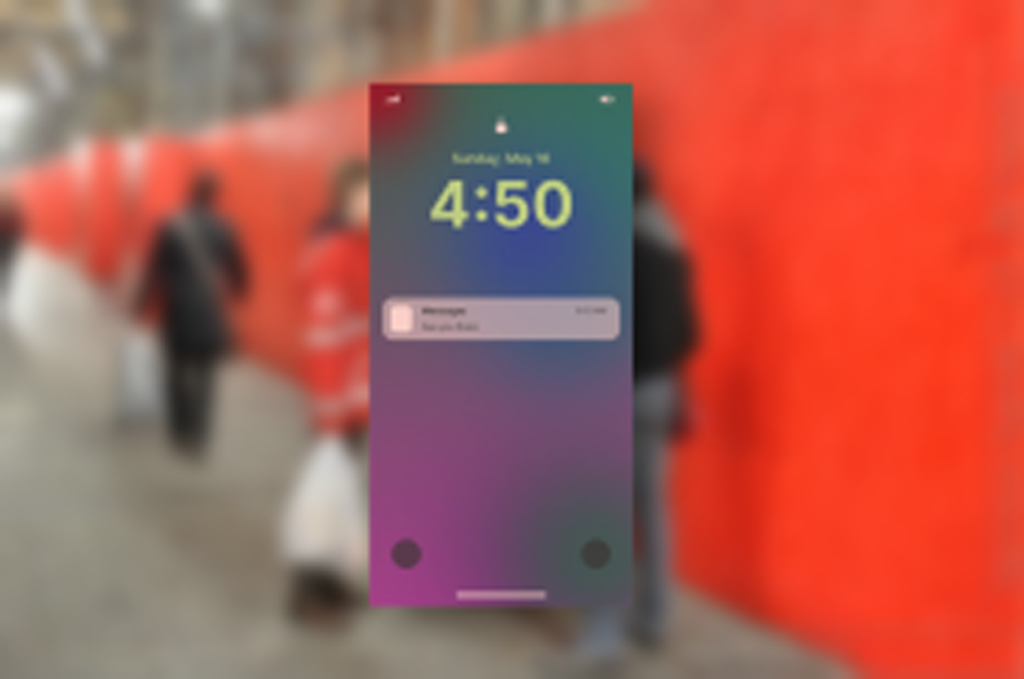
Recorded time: 4.50
